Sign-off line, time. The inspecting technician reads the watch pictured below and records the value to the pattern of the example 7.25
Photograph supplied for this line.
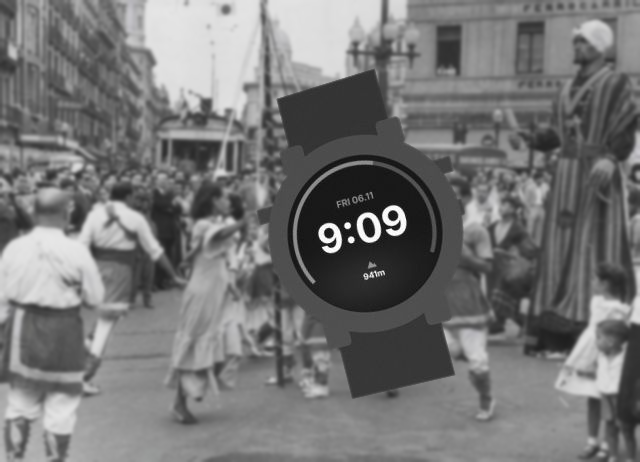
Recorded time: 9.09
